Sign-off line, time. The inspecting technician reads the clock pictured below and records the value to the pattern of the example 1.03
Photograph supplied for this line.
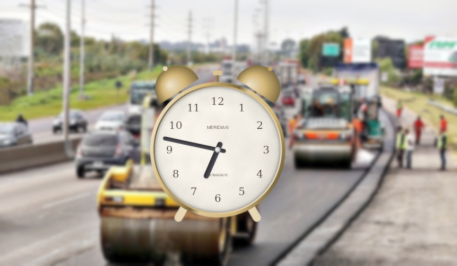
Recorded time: 6.47
